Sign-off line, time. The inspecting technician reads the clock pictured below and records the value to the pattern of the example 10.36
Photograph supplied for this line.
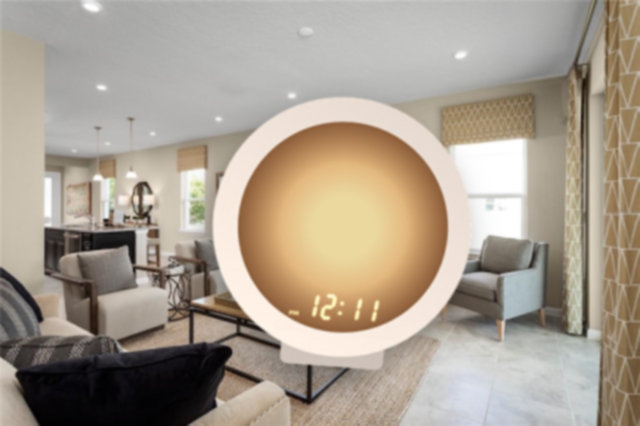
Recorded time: 12.11
